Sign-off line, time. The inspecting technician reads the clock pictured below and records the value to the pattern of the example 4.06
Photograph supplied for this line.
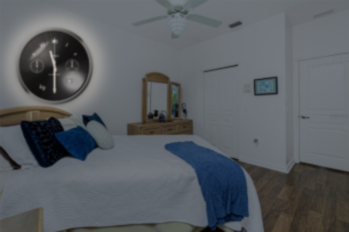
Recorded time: 11.30
